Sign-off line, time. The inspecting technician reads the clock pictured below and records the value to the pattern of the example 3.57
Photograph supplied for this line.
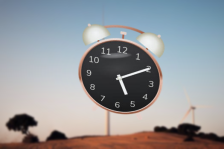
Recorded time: 5.10
